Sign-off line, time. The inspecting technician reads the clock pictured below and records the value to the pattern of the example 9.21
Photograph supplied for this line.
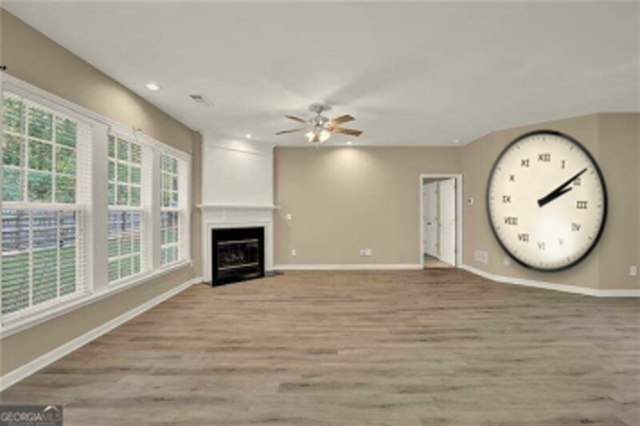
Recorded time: 2.09
